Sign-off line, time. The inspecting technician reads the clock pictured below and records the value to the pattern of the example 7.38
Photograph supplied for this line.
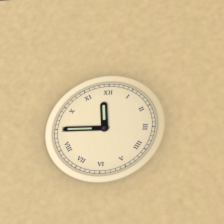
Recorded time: 11.45
